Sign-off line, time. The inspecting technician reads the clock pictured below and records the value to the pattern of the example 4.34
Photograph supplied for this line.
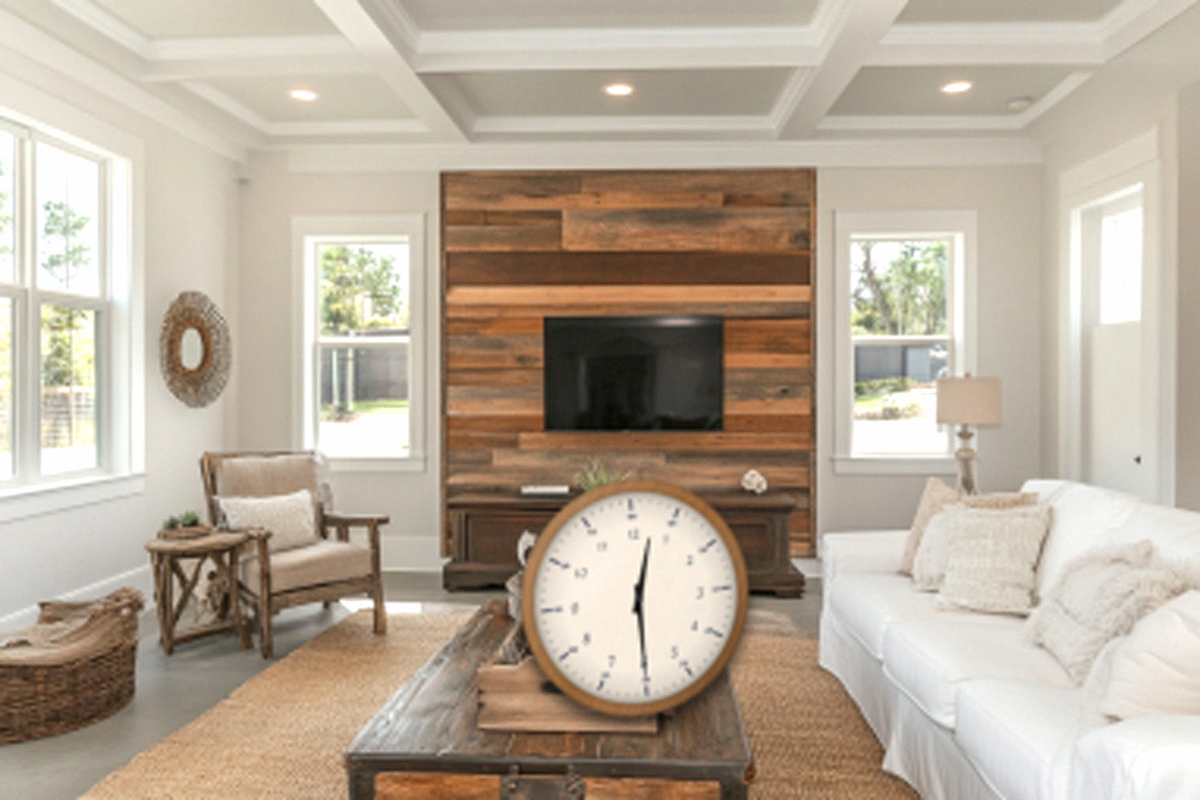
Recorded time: 12.30
